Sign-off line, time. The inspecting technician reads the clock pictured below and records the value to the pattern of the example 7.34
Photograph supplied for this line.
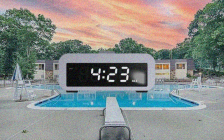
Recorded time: 4.23
